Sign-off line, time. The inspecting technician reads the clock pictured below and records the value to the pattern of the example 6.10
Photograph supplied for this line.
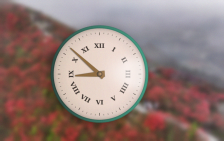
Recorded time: 8.52
